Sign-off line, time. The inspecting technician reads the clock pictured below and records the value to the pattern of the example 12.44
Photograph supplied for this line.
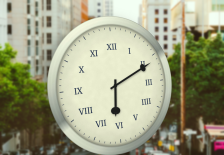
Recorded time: 6.11
